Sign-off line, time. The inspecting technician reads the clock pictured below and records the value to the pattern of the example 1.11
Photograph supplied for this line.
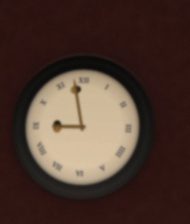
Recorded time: 8.58
